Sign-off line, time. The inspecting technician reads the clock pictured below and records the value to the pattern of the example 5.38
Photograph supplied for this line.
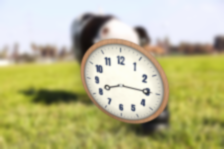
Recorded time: 8.15
